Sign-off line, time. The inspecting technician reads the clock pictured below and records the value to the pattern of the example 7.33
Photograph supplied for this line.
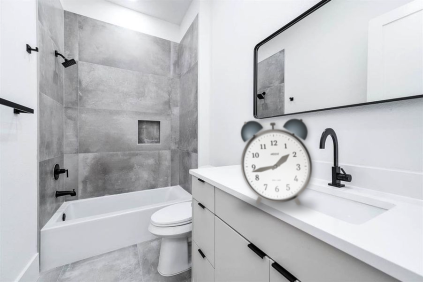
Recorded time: 1.43
